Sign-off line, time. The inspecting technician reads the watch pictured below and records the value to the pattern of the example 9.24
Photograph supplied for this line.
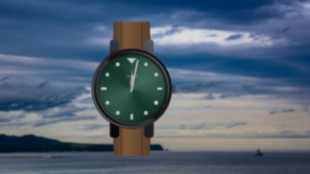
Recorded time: 12.02
